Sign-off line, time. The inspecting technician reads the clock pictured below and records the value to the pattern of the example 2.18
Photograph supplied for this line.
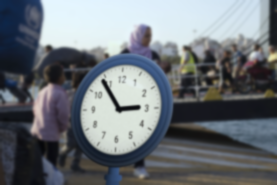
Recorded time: 2.54
